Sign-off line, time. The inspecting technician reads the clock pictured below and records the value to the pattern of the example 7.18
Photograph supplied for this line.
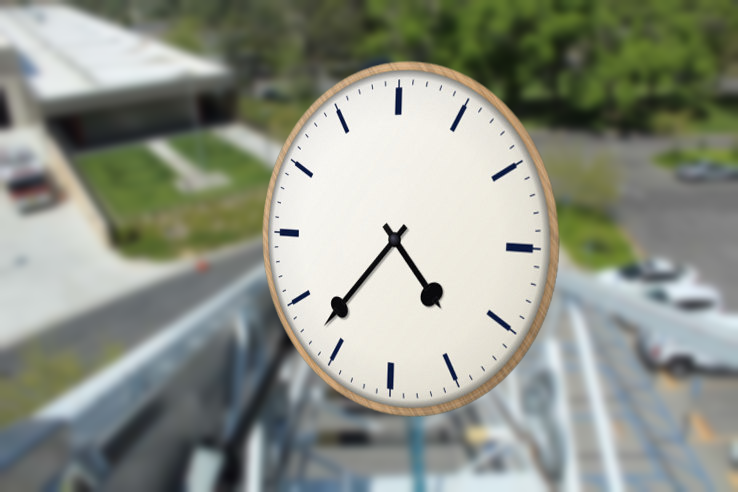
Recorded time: 4.37
